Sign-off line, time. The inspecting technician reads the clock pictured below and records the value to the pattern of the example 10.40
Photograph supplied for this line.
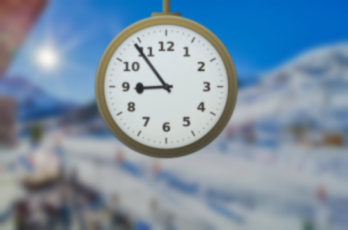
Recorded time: 8.54
